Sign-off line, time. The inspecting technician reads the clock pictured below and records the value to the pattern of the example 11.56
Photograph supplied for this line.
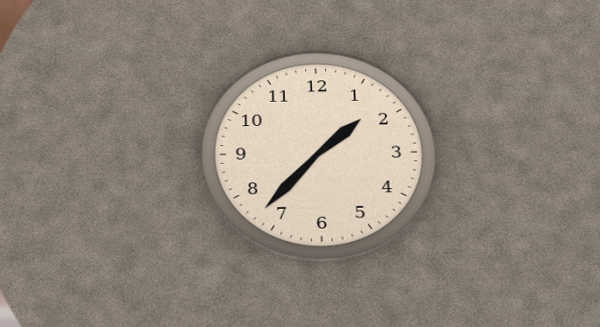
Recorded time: 1.37
